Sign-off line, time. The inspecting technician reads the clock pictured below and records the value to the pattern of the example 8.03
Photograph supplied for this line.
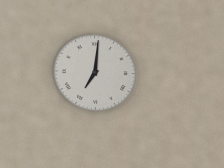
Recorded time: 7.01
